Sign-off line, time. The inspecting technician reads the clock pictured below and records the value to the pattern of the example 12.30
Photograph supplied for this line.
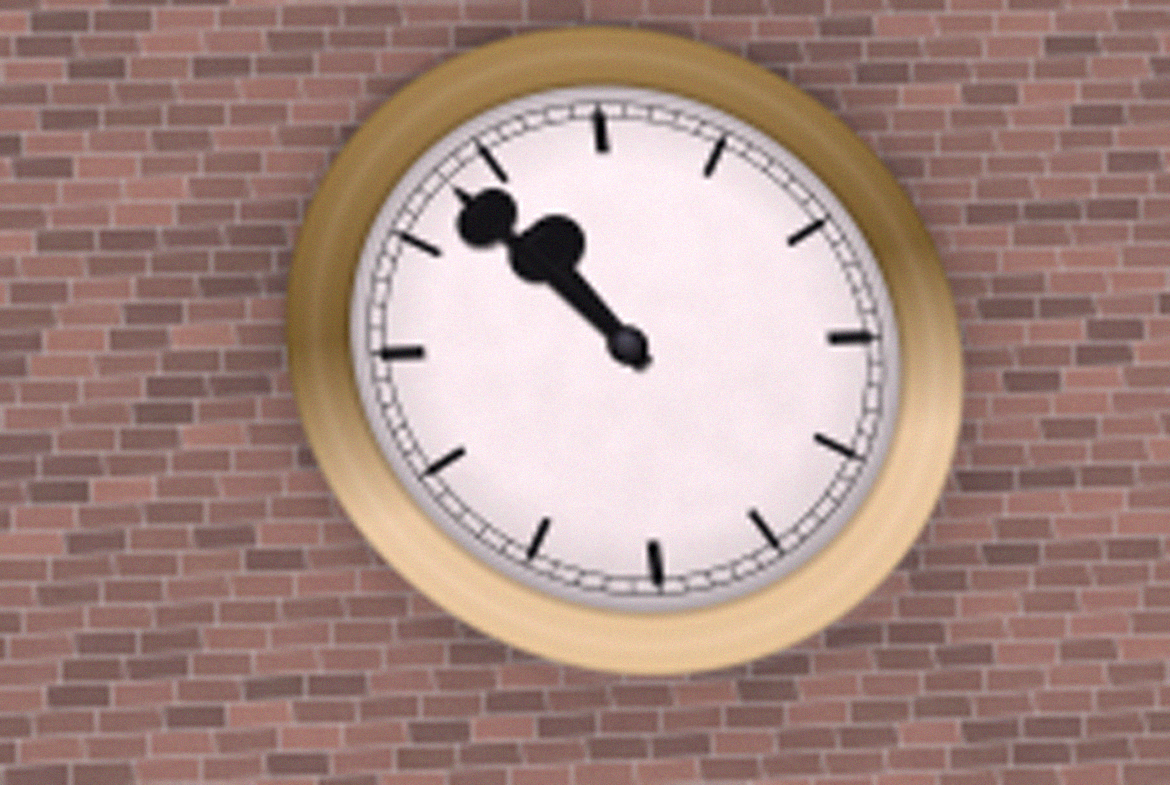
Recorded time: 10.53
